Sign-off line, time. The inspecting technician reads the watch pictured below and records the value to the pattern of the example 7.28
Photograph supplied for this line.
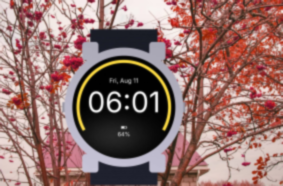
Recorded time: 6.01
